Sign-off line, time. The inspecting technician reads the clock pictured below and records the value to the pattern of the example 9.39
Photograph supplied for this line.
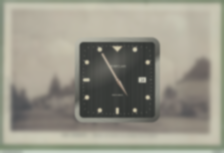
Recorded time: 4.55
